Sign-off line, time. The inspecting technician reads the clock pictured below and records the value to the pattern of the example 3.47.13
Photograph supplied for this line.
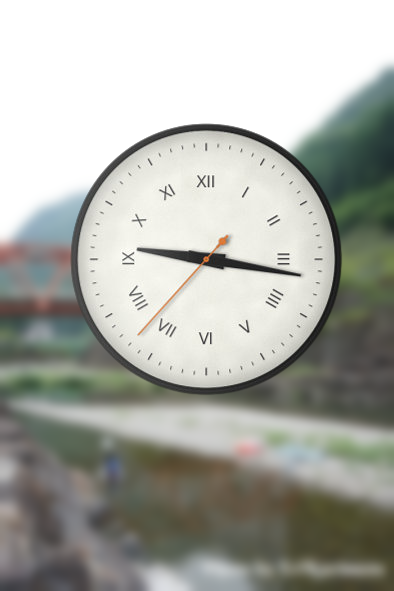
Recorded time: 9.16.37
